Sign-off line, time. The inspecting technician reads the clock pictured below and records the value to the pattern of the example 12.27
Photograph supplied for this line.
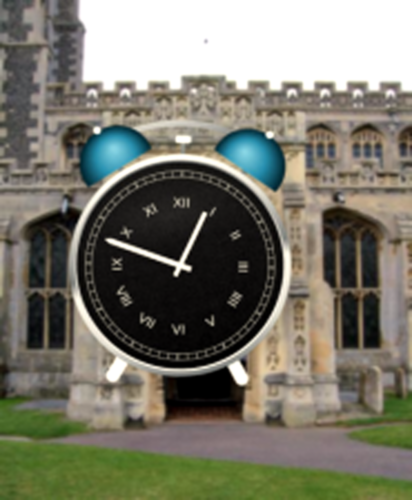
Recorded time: 12.48
